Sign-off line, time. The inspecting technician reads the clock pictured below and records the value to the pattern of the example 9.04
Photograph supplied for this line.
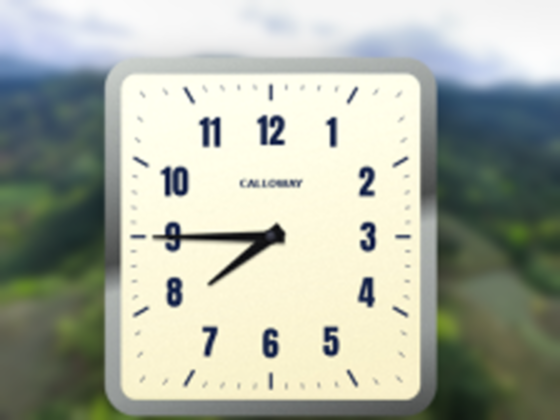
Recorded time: 7.45
